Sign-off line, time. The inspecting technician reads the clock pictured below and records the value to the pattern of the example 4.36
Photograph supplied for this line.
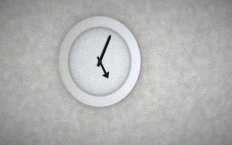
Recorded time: 5.04
